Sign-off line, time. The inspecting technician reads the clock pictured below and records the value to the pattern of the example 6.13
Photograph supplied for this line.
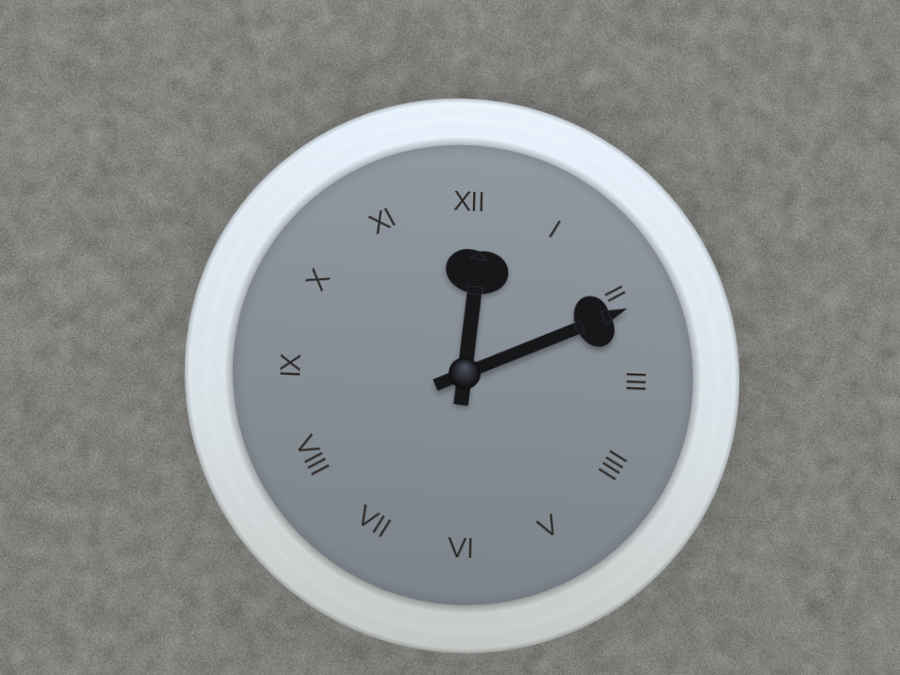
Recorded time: 12.11
